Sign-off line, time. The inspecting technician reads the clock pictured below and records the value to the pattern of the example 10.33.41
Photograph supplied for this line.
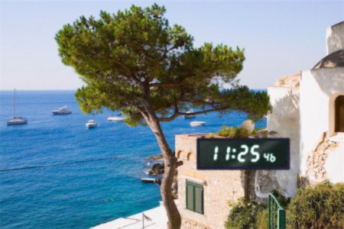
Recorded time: 11.25.46
